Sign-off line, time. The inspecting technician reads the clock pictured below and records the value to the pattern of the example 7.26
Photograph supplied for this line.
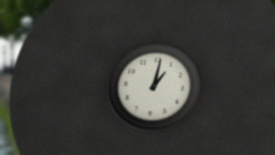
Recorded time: 1.01
